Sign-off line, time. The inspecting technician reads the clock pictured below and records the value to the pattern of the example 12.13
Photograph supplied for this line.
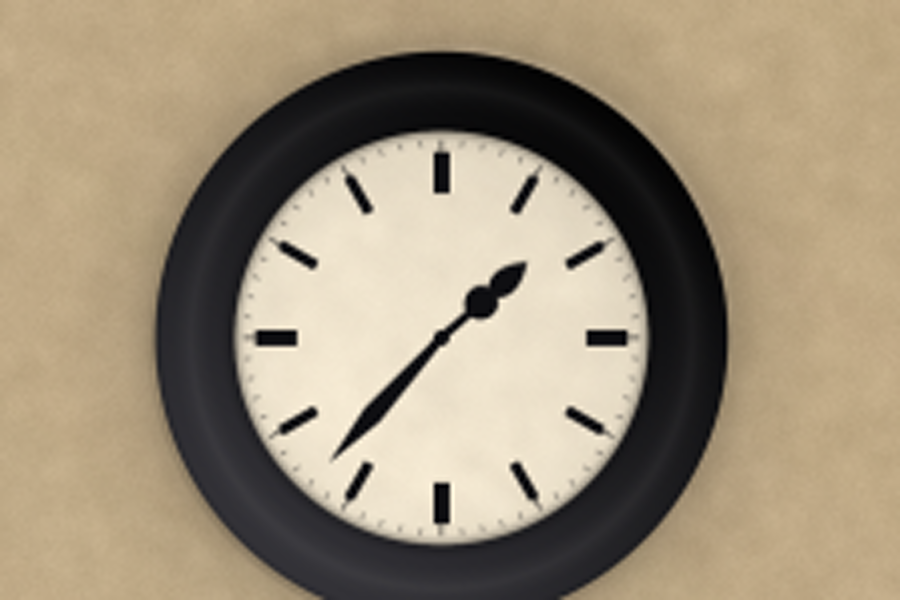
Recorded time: 1.37
